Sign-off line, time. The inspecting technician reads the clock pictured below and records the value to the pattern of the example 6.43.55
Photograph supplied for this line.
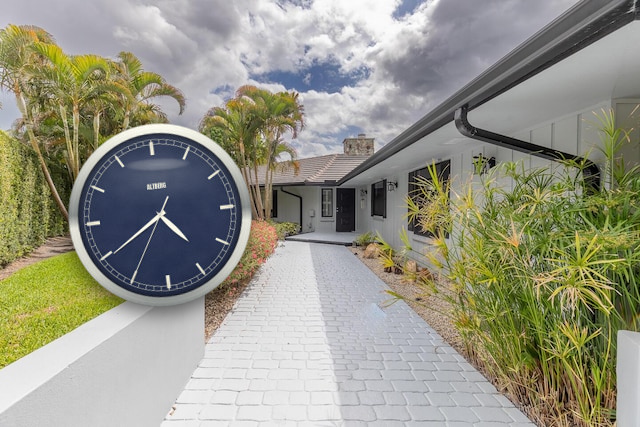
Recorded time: 4.39.35
